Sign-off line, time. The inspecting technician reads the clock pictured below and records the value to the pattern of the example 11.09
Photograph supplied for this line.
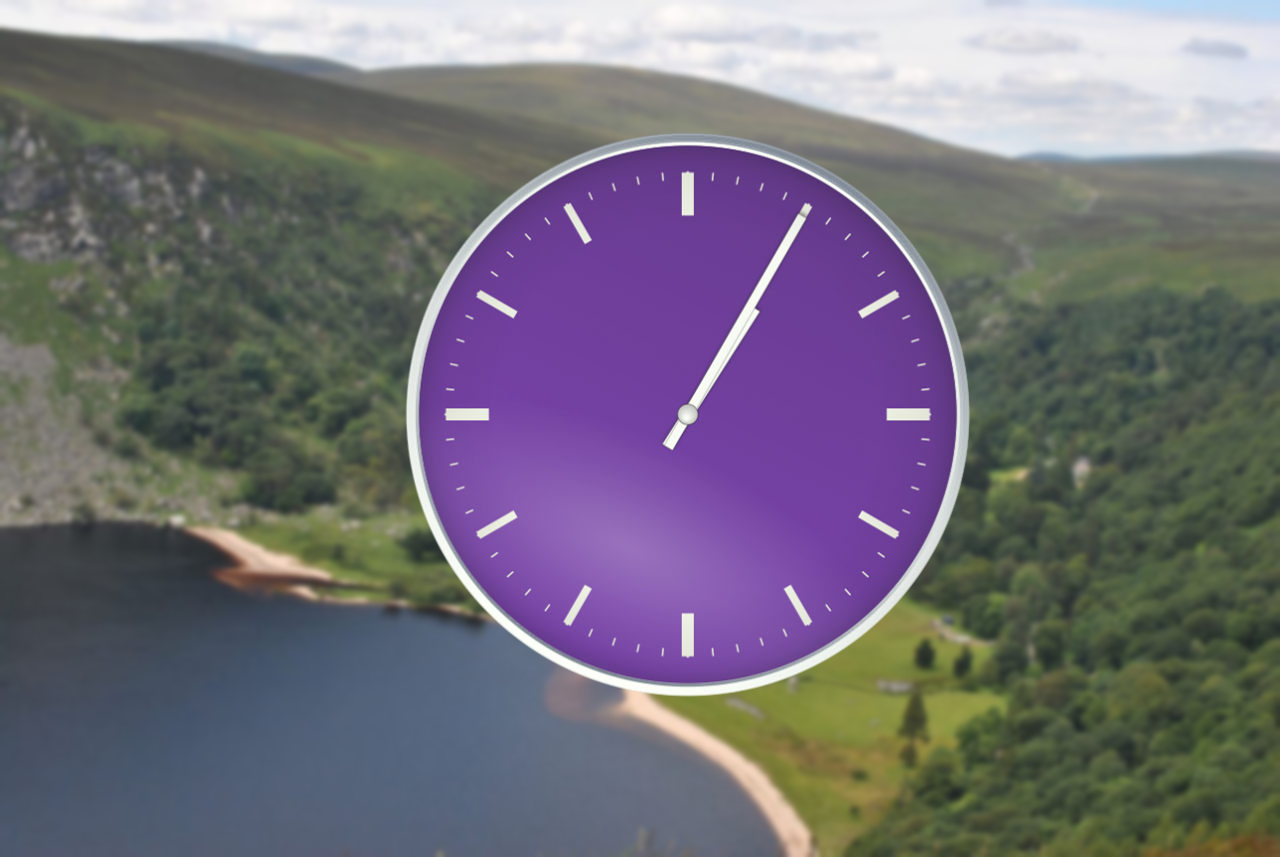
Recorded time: 1.05
